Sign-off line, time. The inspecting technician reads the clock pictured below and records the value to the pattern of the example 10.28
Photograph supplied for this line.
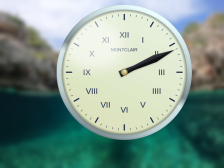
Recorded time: 2.11
